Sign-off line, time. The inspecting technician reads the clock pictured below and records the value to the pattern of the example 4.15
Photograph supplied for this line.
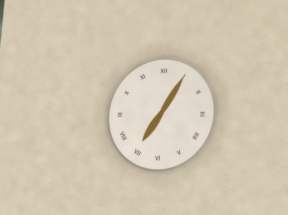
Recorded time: 7.05
